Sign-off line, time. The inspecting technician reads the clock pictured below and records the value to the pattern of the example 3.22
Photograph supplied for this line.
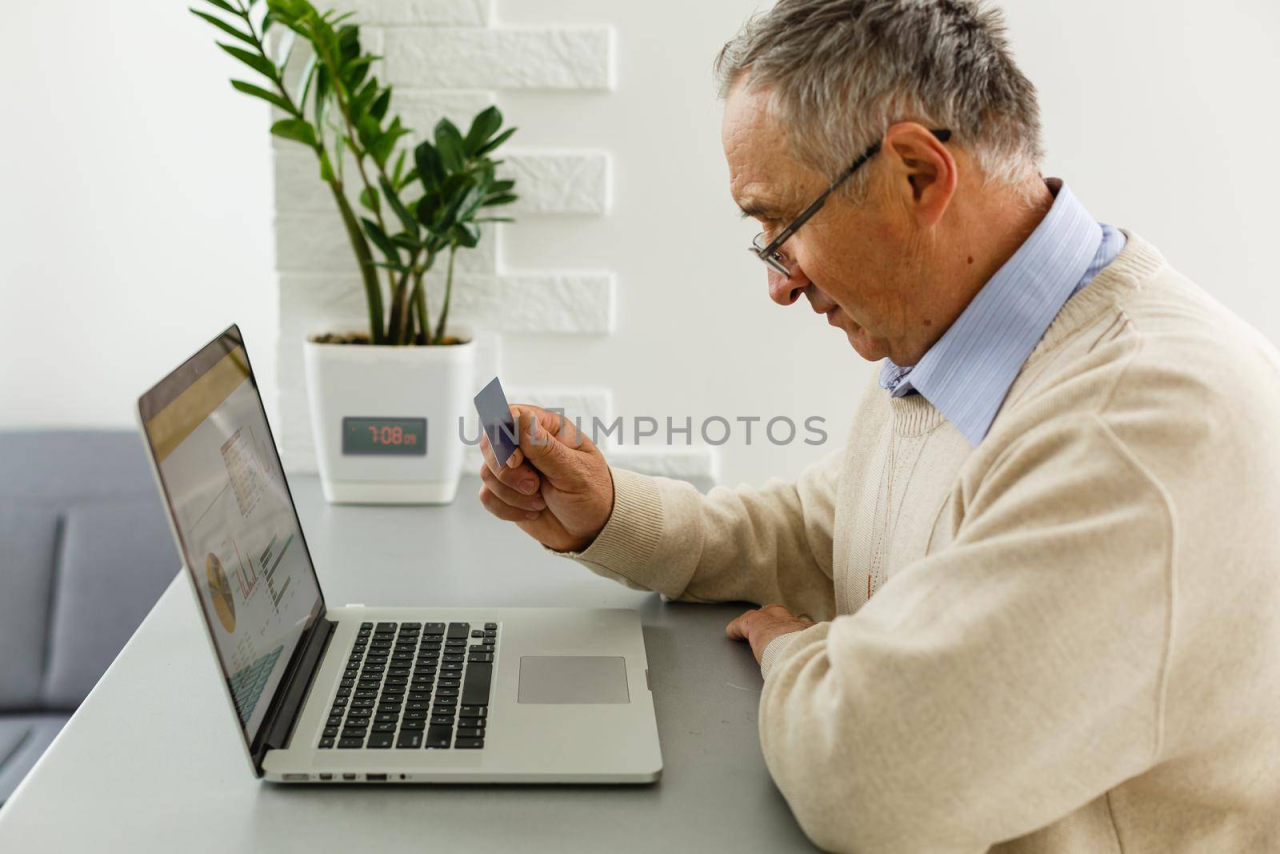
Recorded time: 7.08
